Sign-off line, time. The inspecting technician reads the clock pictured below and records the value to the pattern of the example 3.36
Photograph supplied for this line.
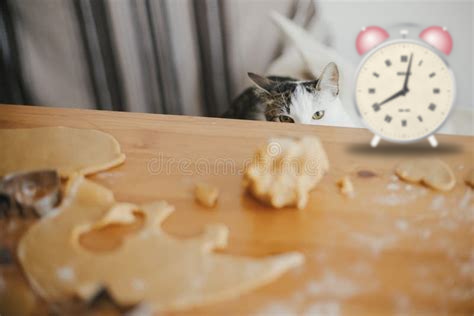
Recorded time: 8.02
